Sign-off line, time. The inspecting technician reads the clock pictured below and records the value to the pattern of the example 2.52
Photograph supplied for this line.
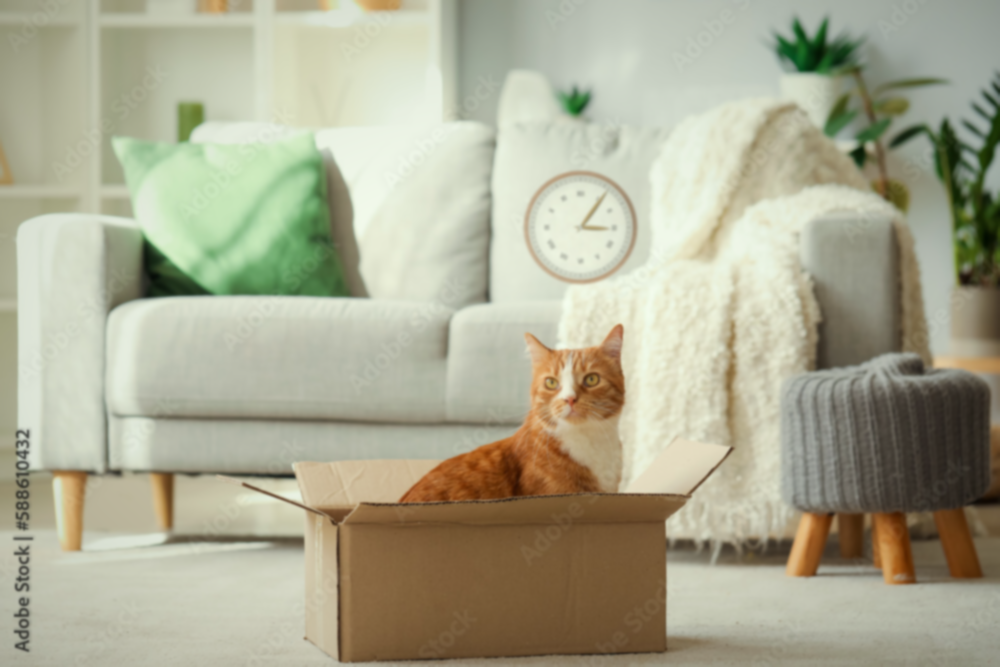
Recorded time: 3.06
